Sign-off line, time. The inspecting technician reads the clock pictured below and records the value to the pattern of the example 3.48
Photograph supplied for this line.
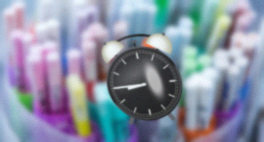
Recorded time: 8.45
